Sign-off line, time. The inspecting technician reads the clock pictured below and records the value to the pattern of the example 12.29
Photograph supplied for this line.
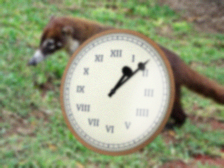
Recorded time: 1.08
